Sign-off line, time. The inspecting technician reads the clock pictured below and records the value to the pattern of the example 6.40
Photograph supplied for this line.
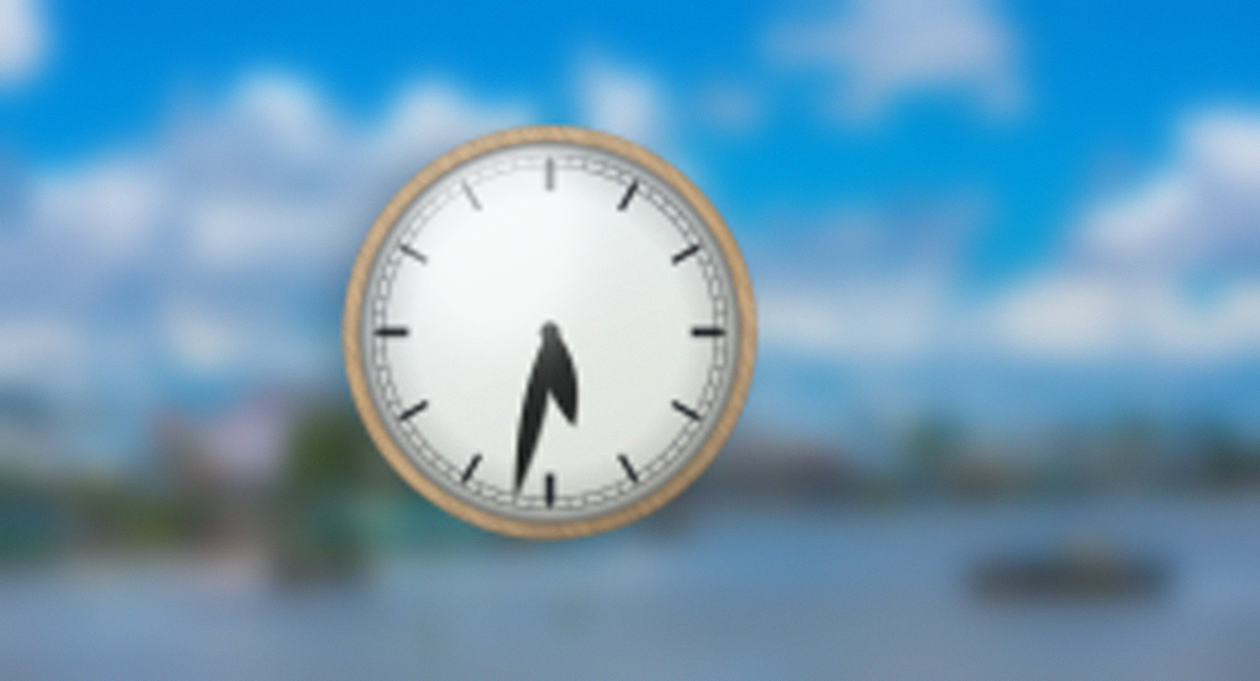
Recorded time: 5.32
